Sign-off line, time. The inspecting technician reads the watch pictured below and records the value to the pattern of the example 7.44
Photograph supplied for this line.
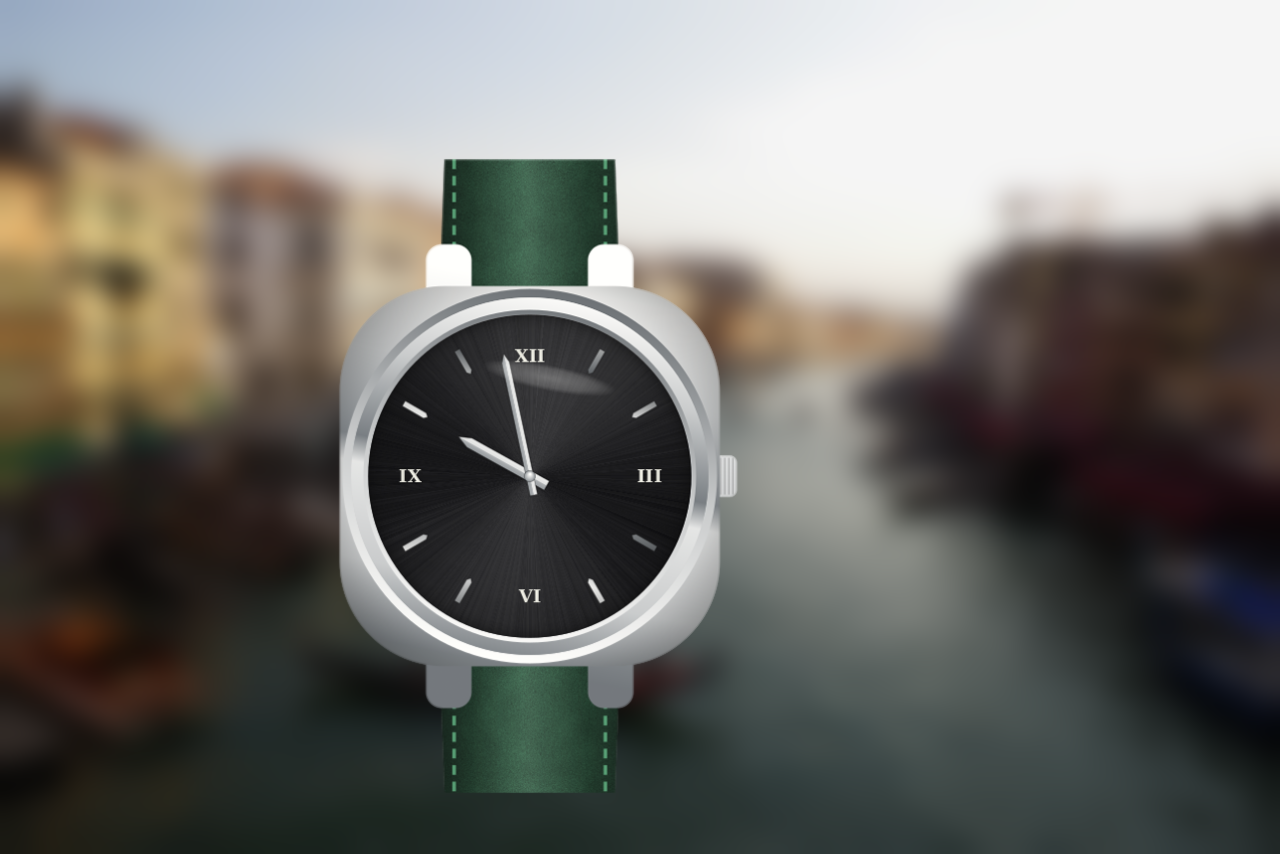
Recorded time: 9.58
